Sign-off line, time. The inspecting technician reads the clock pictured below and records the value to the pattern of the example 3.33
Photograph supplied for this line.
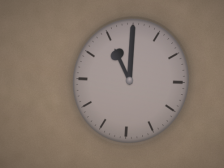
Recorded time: 11.00
